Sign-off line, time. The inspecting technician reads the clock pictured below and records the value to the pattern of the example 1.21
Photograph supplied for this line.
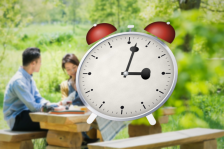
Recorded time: 3.02
